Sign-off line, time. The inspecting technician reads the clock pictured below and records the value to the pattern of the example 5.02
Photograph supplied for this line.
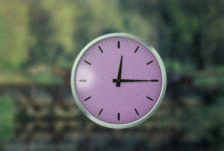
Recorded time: 12.15
